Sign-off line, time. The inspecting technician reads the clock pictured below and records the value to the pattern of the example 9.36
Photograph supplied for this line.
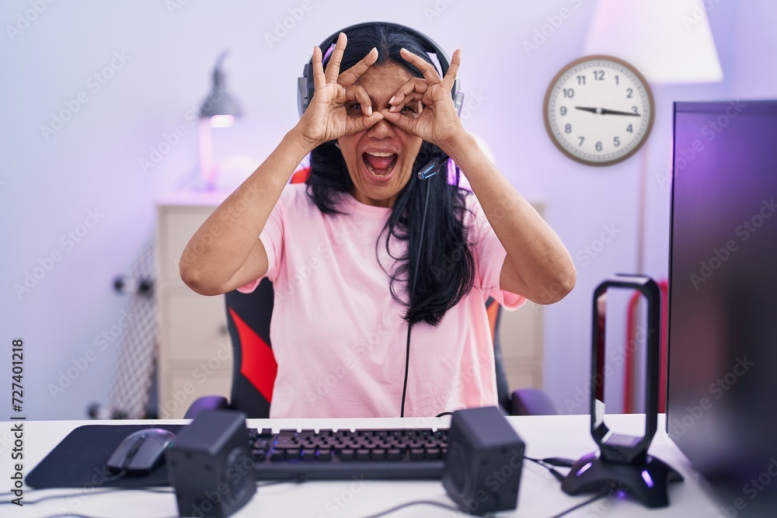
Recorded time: 9.16
